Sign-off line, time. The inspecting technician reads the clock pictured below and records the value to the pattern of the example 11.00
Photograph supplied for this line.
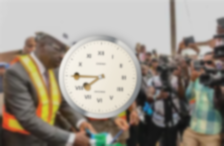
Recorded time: 7.45
